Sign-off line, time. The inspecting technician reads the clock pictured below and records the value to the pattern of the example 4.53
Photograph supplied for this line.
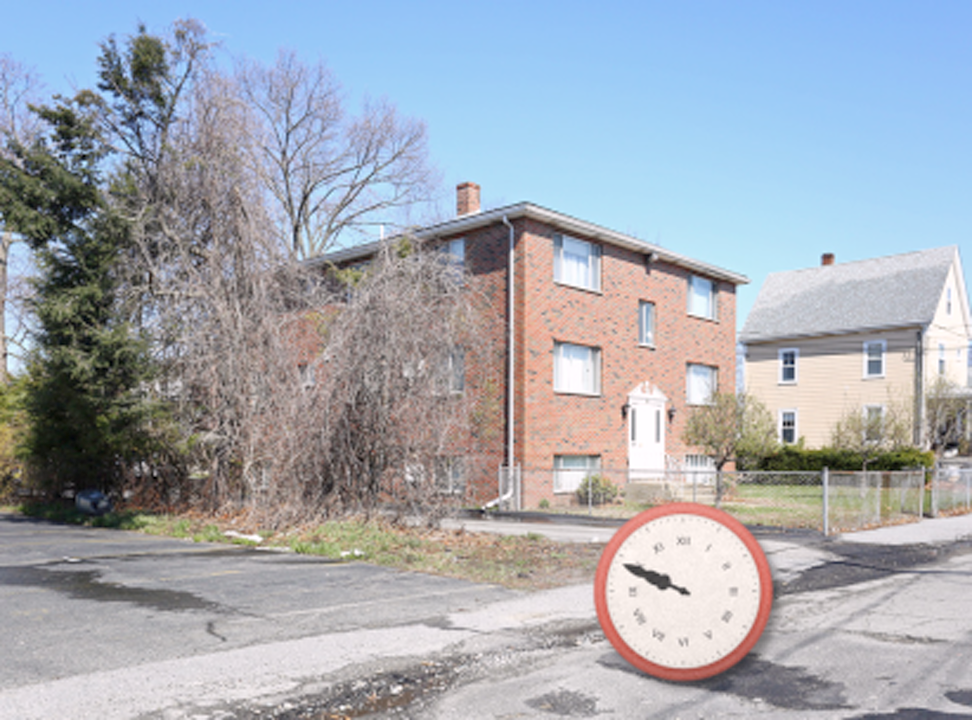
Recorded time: 9.49
